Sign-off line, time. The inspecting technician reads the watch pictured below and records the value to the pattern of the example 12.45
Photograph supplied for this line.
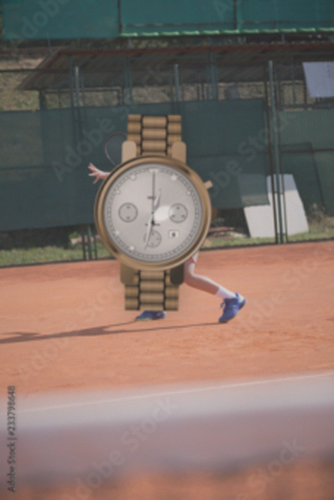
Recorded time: 12.32
